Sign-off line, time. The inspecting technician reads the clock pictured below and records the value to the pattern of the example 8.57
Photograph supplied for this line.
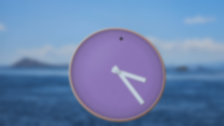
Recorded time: 3.23
